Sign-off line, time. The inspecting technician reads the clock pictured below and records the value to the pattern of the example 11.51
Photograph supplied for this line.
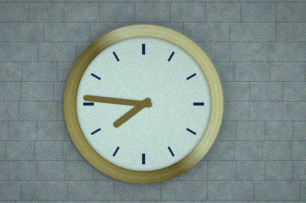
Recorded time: 7.46
